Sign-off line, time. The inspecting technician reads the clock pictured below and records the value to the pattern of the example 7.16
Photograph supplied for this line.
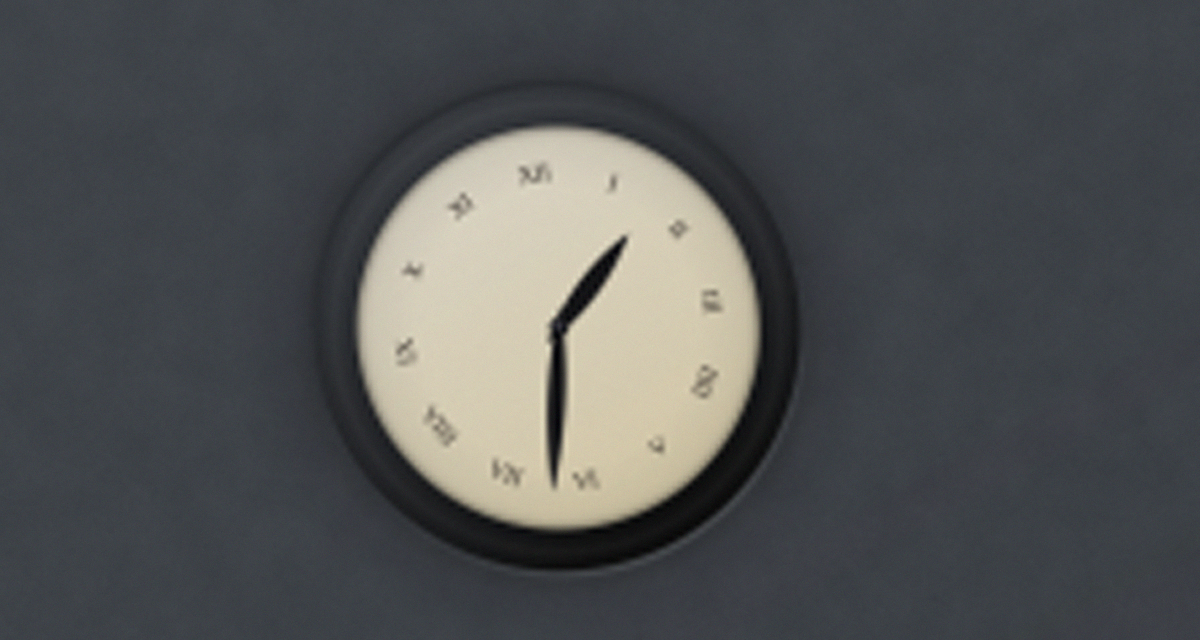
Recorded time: 1.32
